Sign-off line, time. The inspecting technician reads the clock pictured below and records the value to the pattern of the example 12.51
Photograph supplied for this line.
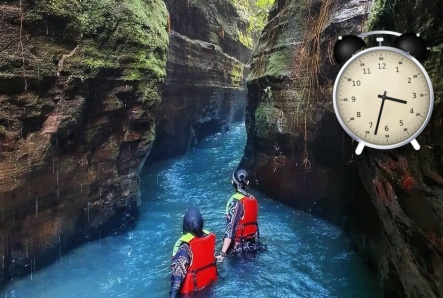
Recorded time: 3.33
